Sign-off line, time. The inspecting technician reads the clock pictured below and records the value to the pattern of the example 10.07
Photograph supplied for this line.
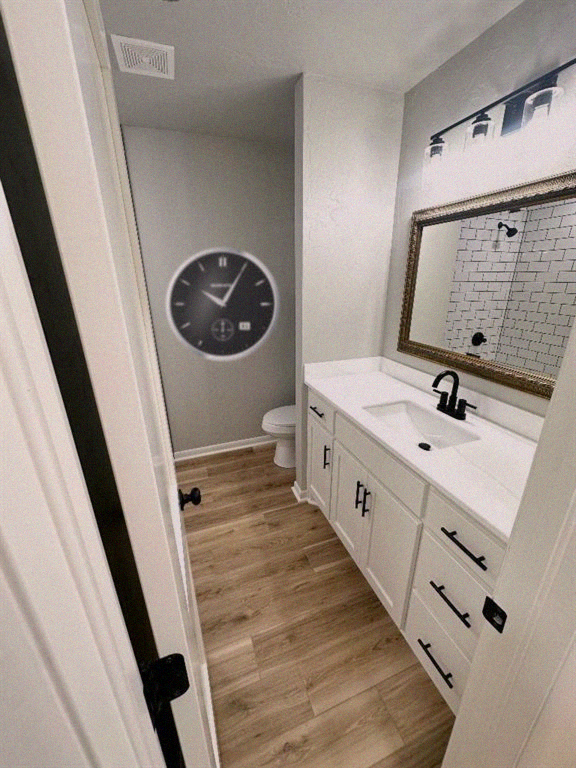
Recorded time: 10.05
